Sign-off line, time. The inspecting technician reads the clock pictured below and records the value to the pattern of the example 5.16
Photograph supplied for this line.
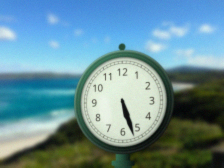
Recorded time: 5.27
